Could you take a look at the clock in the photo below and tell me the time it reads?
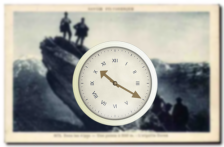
10:20
